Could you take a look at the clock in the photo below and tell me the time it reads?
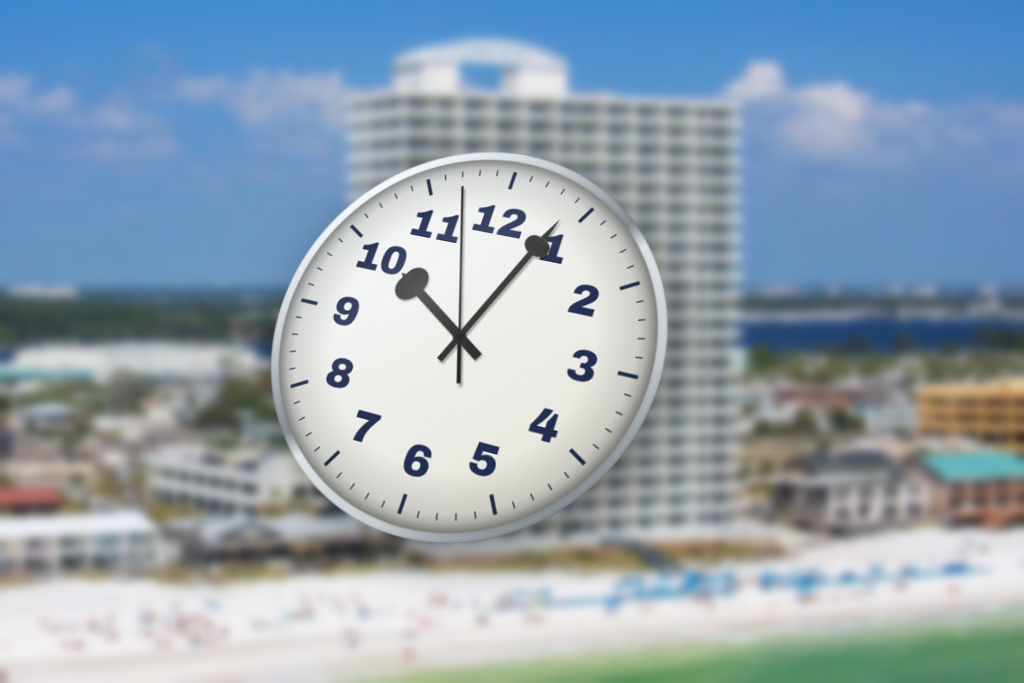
10:03:57
